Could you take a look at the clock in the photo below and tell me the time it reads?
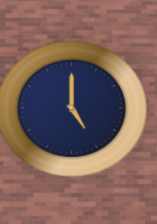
5:00
